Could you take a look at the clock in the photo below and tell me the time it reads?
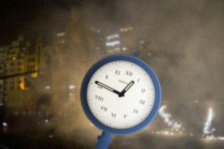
12:46
